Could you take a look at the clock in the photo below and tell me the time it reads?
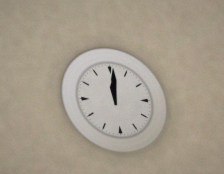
12:01
